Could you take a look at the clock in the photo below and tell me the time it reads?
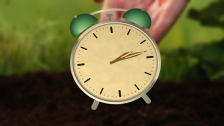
2:13
